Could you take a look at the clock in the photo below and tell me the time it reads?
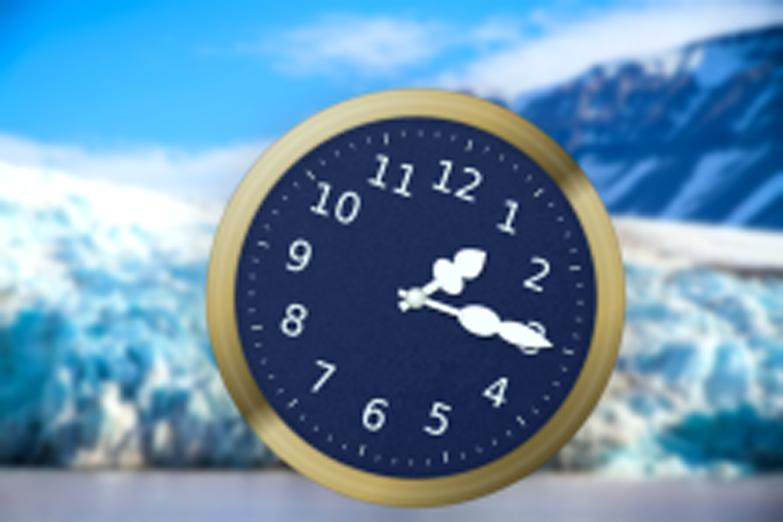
1:15
